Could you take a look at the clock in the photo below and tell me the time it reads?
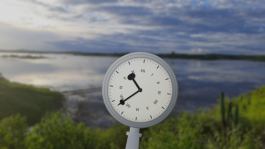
10:38
